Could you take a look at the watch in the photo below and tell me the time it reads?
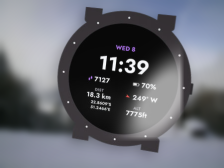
11:39
